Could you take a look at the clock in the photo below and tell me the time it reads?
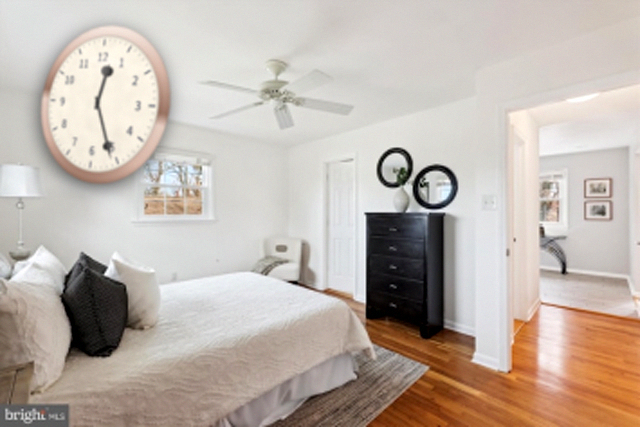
12:26
